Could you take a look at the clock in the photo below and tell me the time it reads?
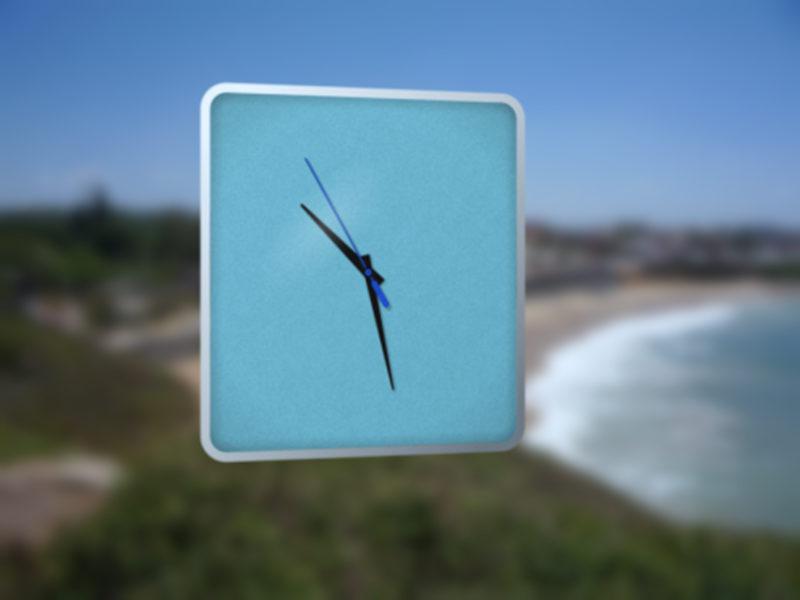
10:27:55
